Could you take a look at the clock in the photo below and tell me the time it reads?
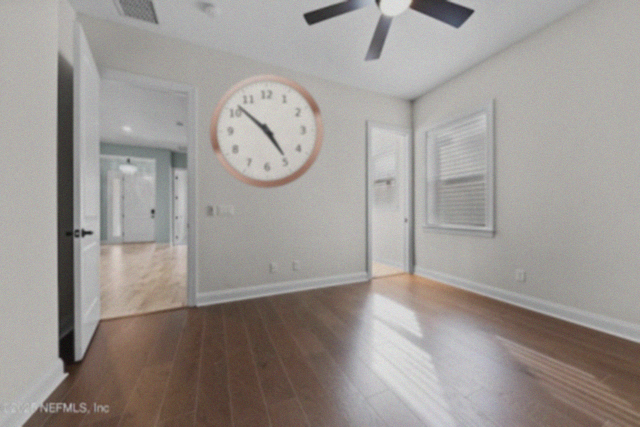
4:52
